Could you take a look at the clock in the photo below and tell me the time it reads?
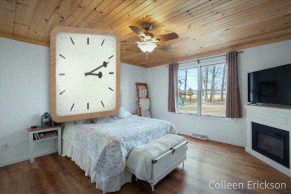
3:11
